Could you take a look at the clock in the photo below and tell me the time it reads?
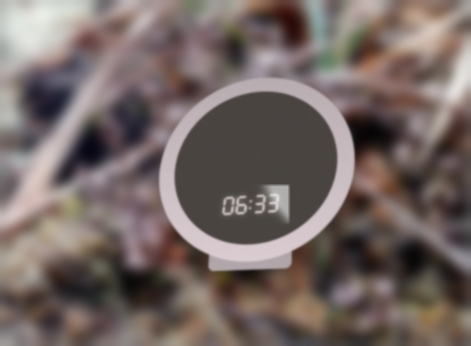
6:33
